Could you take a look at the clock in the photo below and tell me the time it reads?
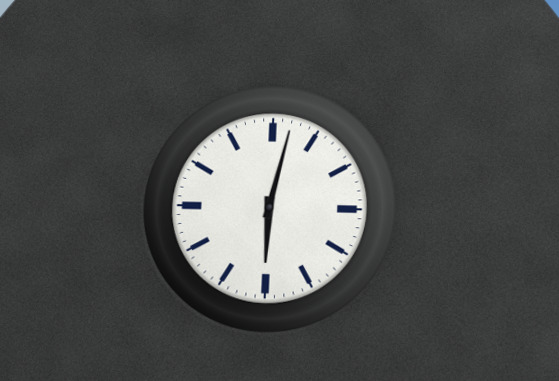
6:02
